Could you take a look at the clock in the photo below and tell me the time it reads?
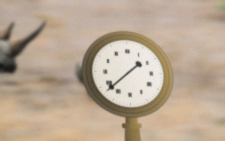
1:38
